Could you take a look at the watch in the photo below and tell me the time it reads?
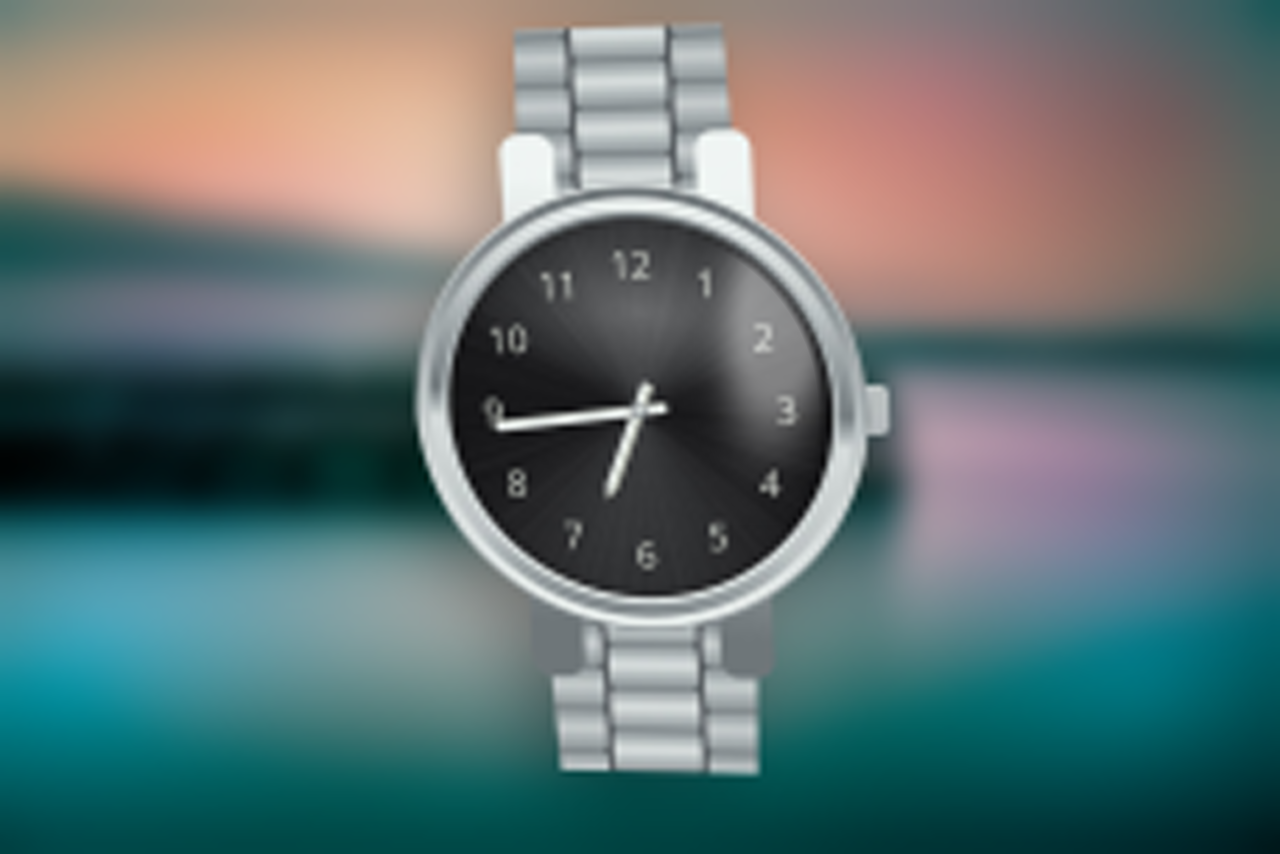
6:44
